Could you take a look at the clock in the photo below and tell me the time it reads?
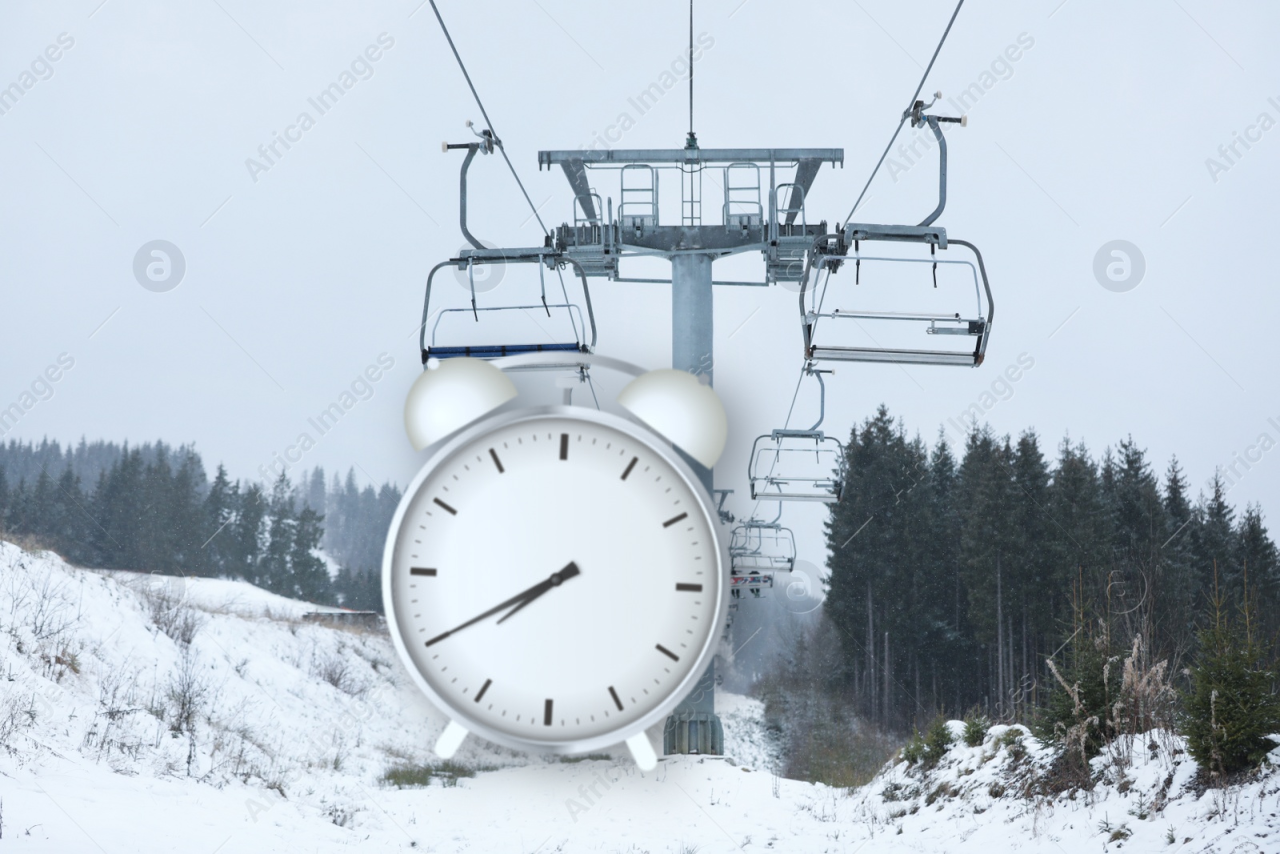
7:40
